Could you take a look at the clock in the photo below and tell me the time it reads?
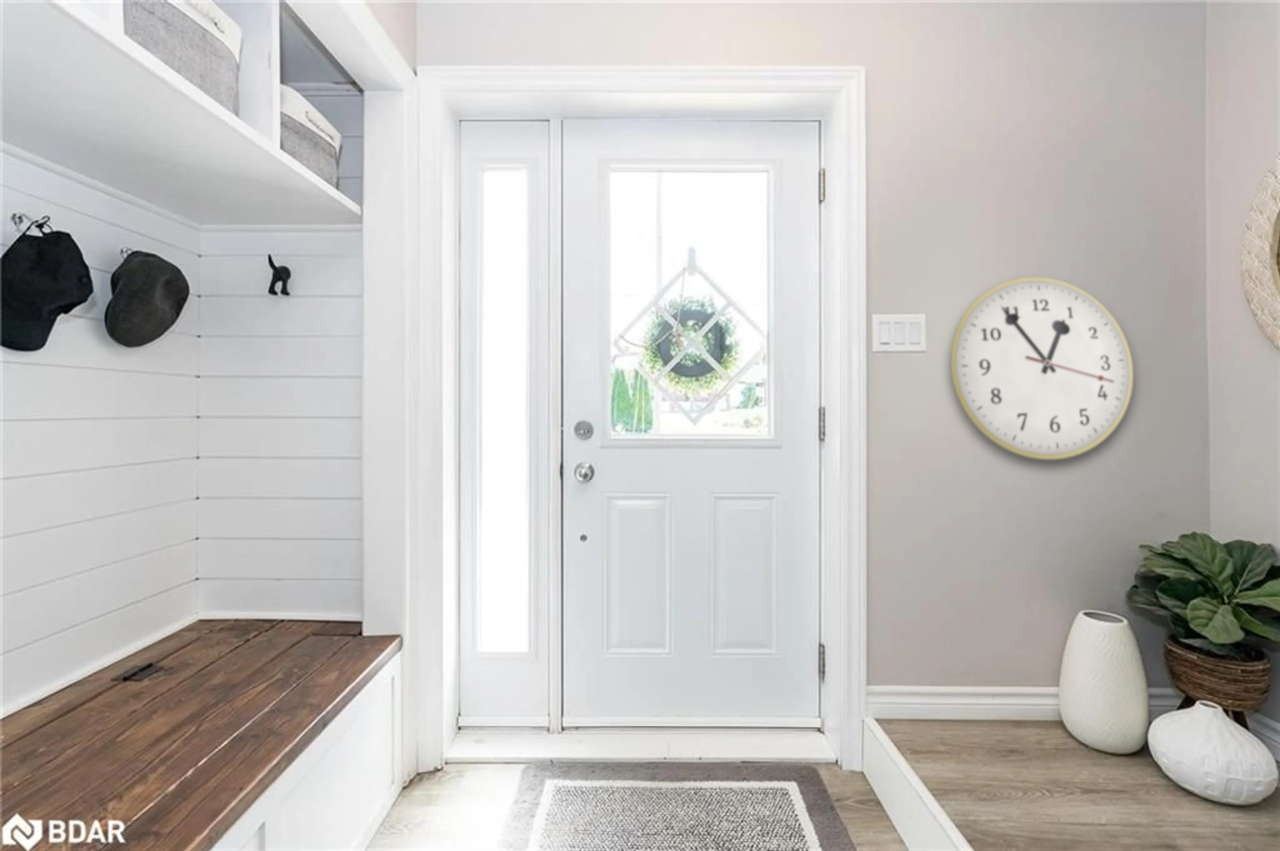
12:54:18
